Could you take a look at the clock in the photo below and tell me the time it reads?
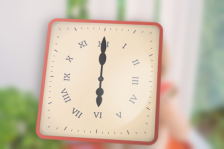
6:00
